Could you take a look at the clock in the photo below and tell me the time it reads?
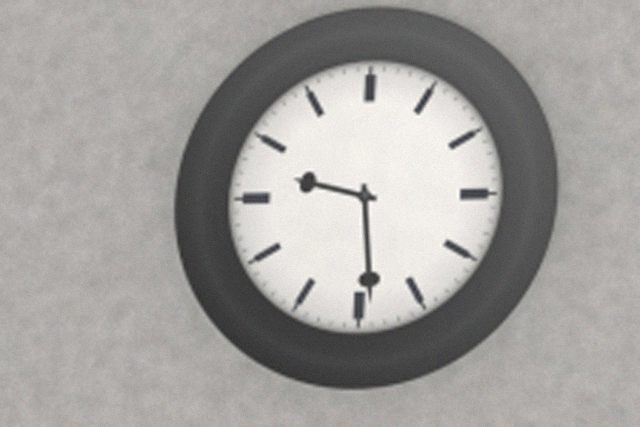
9:29
